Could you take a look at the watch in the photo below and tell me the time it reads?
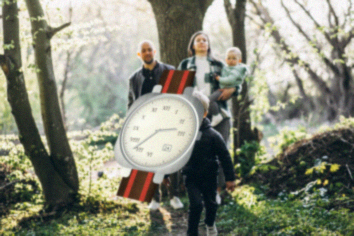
2:37
